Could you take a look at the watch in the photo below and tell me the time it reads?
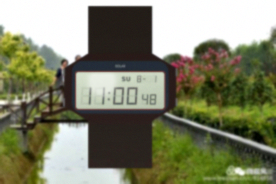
11:00:48
